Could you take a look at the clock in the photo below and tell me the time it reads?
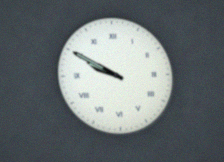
9:50
